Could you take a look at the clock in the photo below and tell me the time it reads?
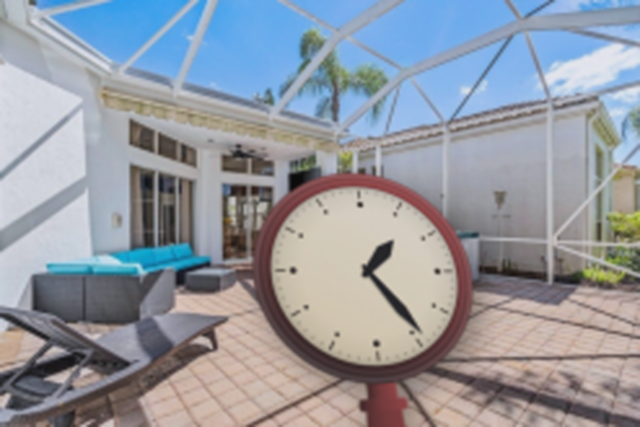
1:24
